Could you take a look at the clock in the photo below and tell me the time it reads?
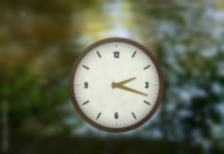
2:18
